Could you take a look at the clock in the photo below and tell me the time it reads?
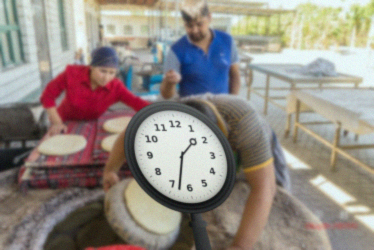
1:33
